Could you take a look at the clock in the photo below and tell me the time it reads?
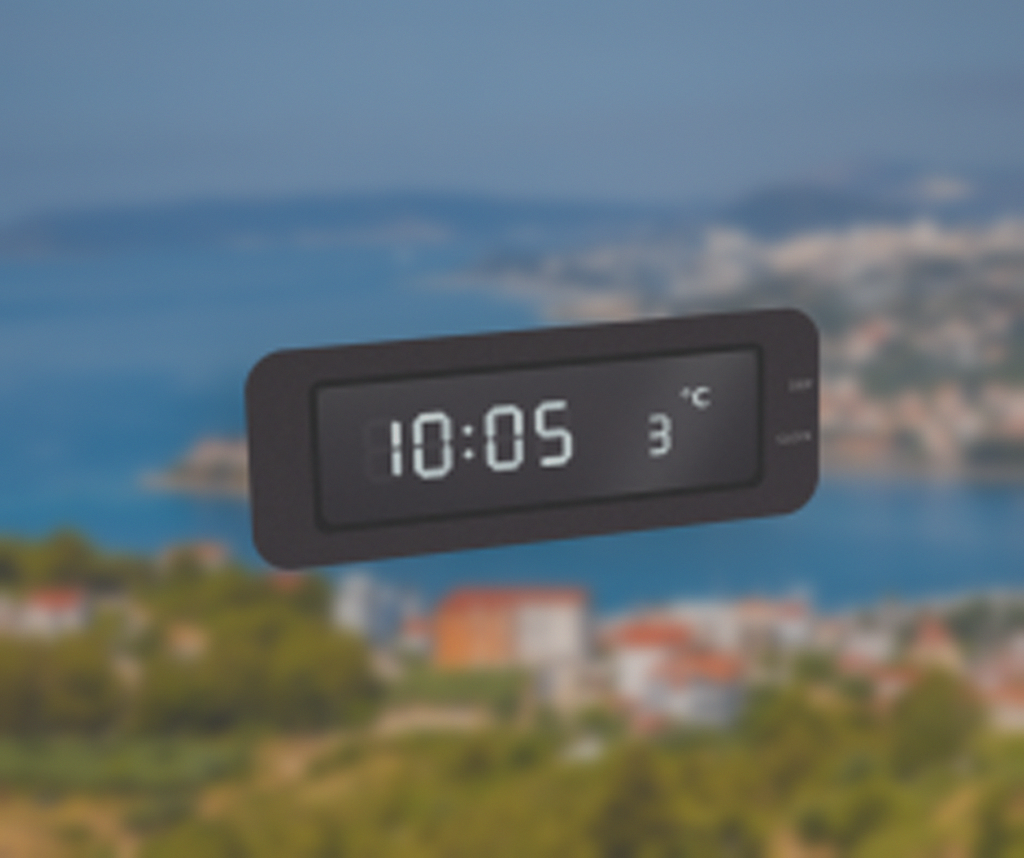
10:05
